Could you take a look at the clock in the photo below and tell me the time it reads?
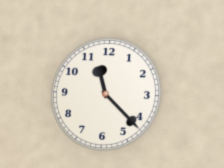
11:22
